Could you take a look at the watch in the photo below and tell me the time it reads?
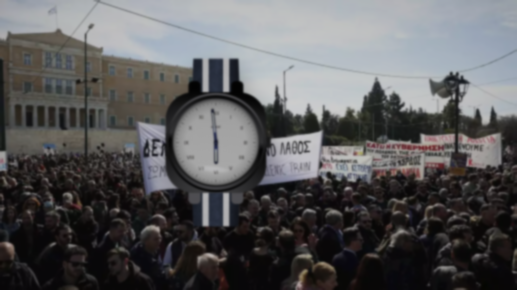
5:59
